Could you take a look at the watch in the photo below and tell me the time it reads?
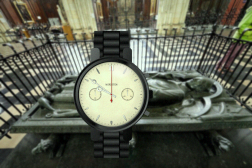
9:51
